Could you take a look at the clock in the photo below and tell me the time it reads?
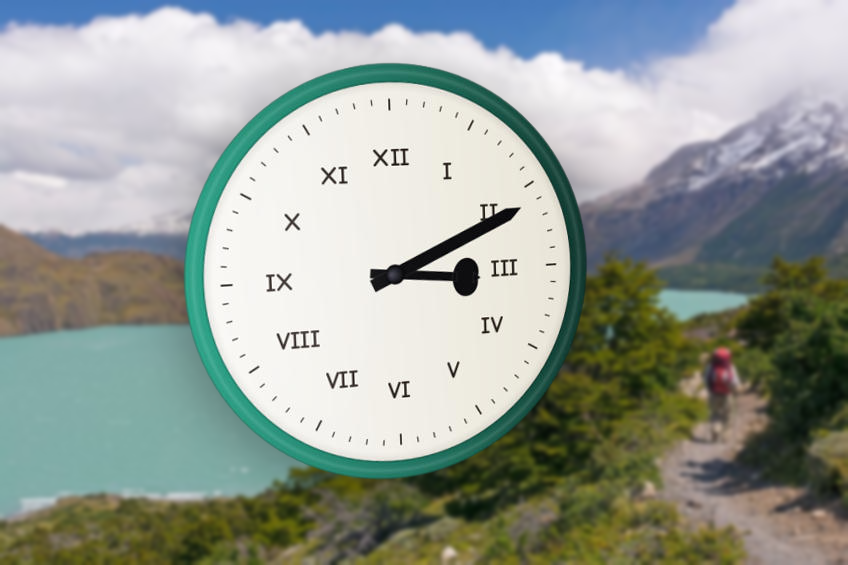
3:11
